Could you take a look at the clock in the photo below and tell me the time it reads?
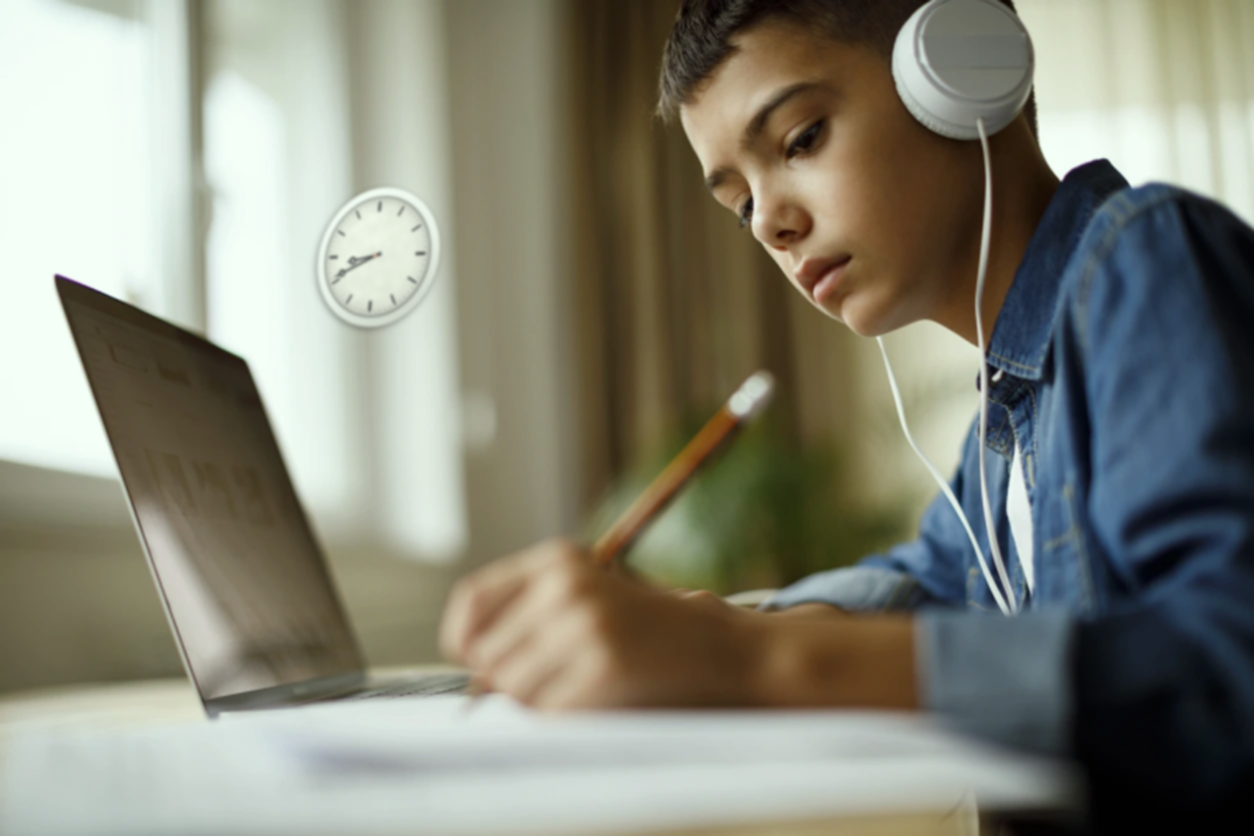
8:41
